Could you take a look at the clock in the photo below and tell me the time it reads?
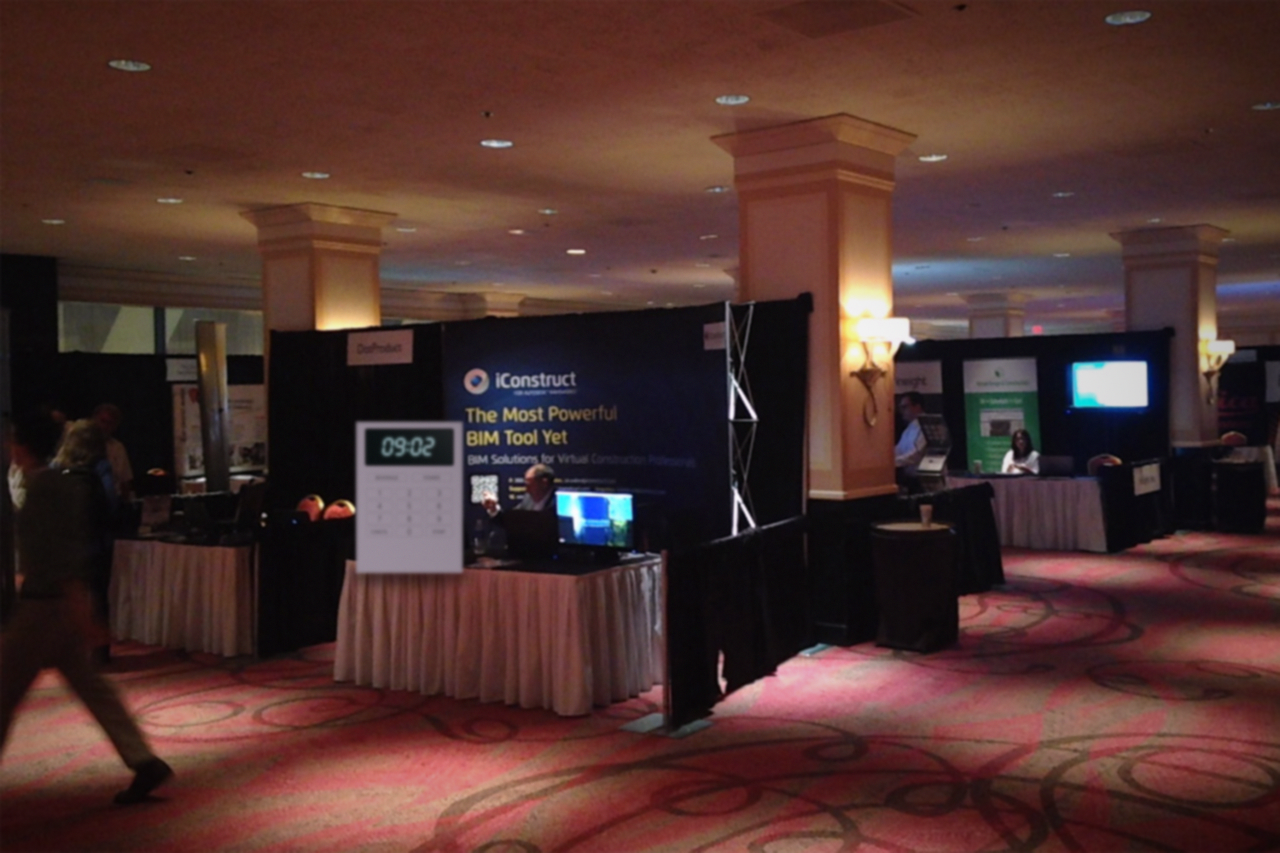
9:02
